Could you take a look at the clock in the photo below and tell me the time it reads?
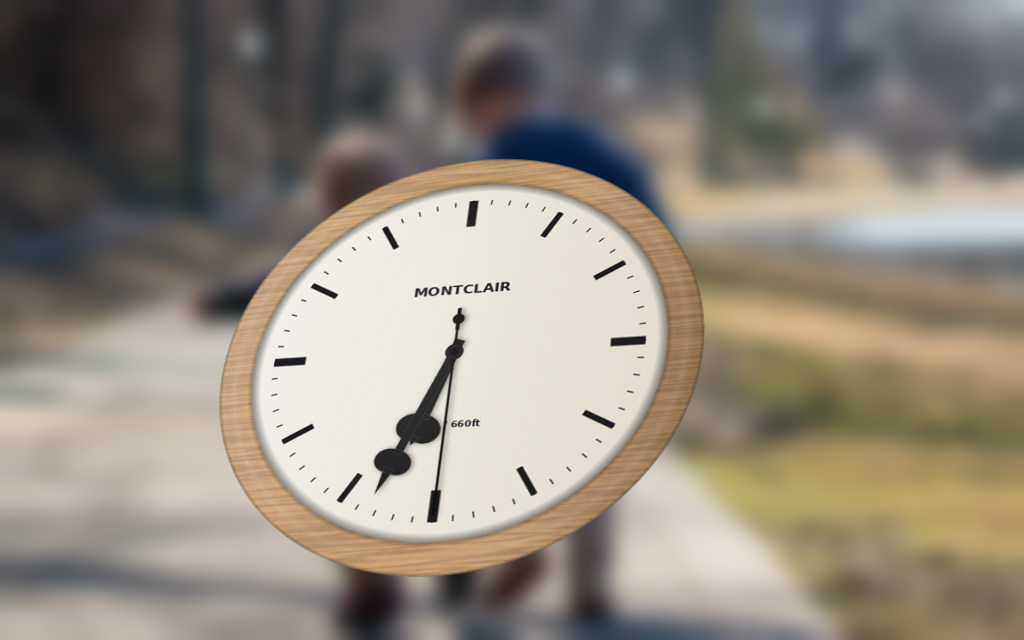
6:33:30
